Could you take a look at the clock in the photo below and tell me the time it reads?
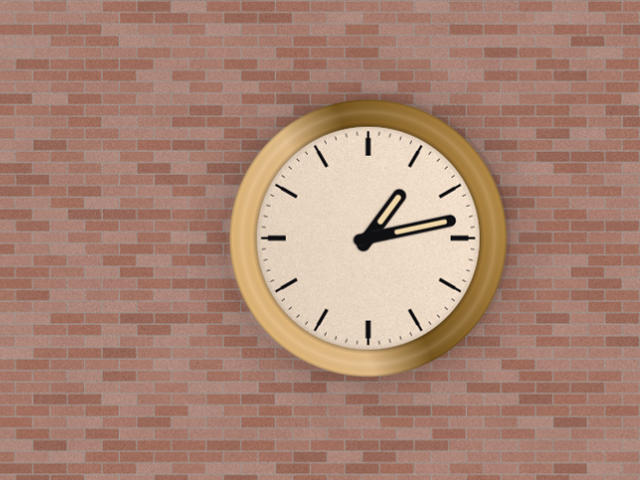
1:13
